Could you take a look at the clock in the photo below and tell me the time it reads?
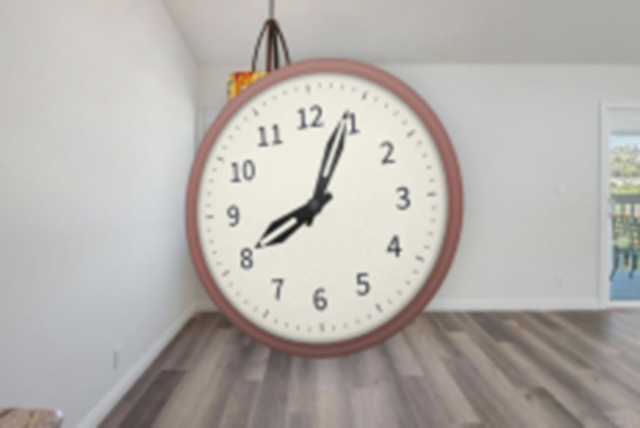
8:04
